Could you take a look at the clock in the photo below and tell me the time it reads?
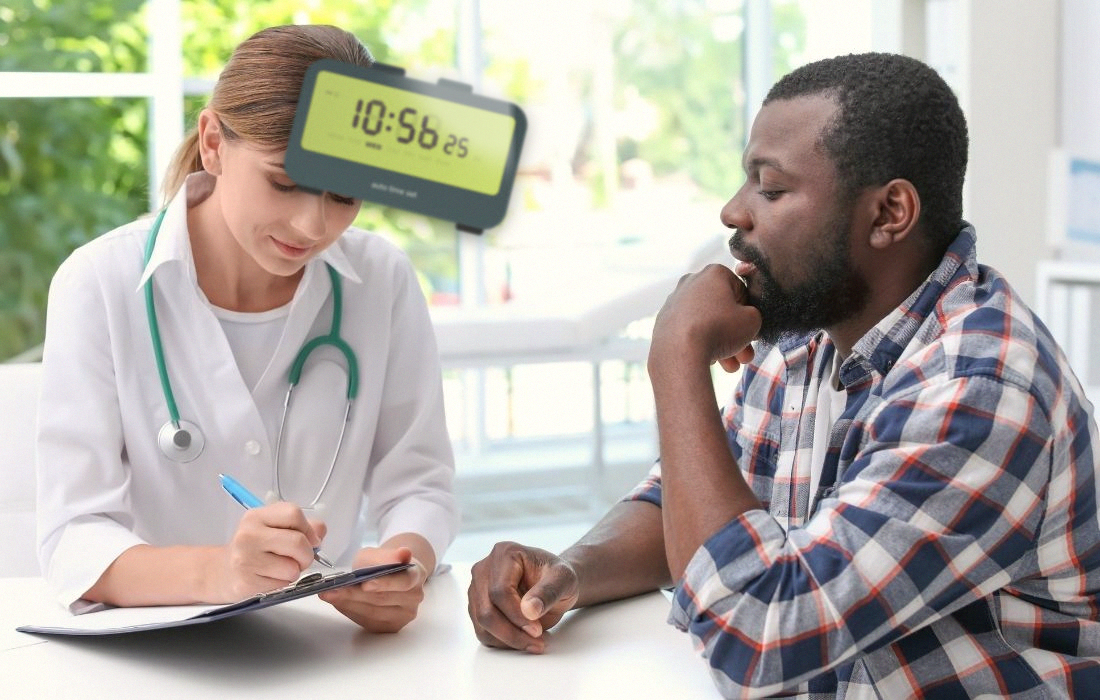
10:56:25
